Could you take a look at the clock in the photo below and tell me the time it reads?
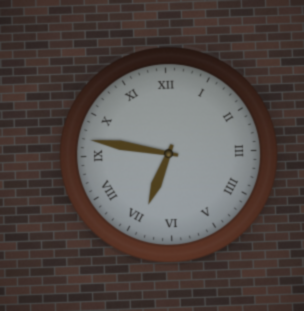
6:47
